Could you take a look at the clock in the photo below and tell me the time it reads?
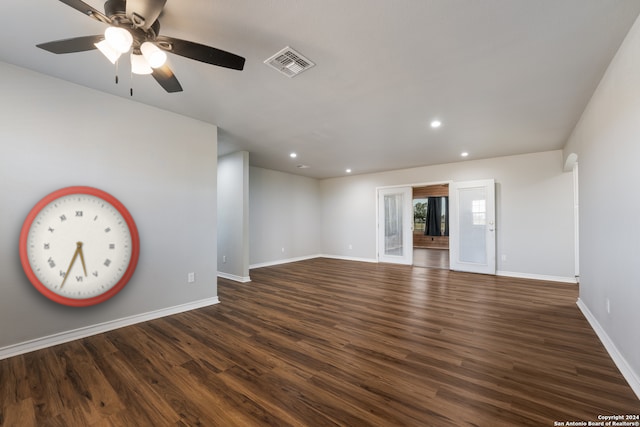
5:34
